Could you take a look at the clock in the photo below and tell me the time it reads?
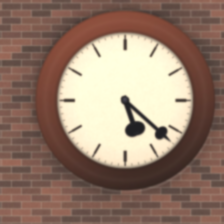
5:22
